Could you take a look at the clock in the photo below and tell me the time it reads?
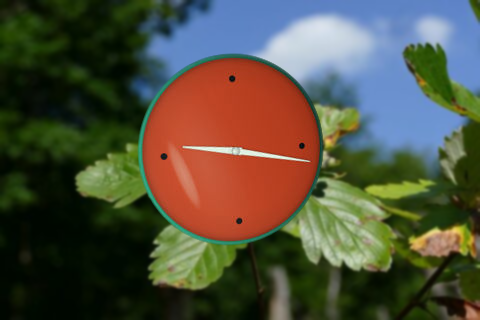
9:17
